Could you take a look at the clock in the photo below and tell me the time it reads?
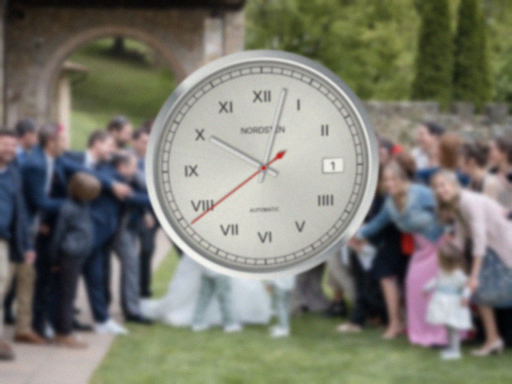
10:02:39
